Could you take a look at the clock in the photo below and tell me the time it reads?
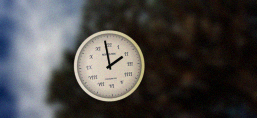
1:59
